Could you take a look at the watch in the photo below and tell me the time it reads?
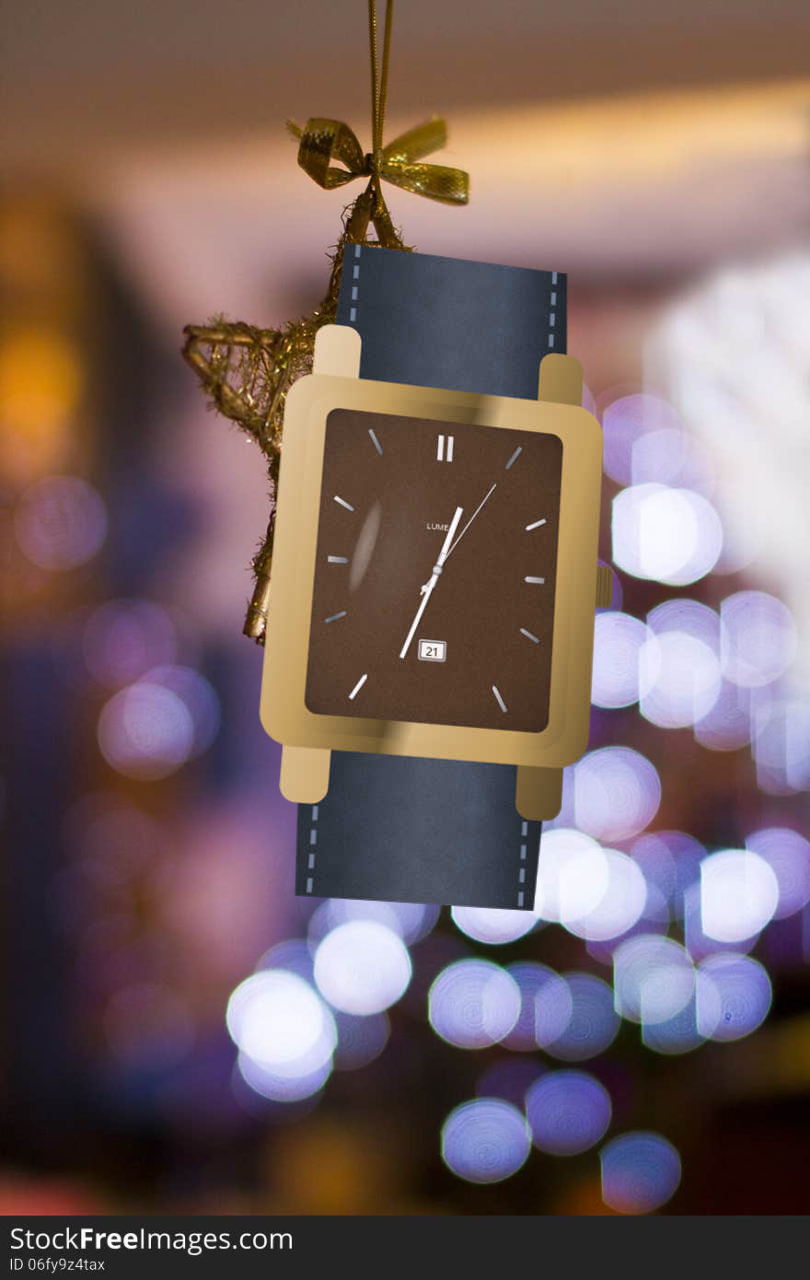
12:33:05
